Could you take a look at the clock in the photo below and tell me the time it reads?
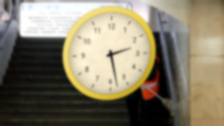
2:28
